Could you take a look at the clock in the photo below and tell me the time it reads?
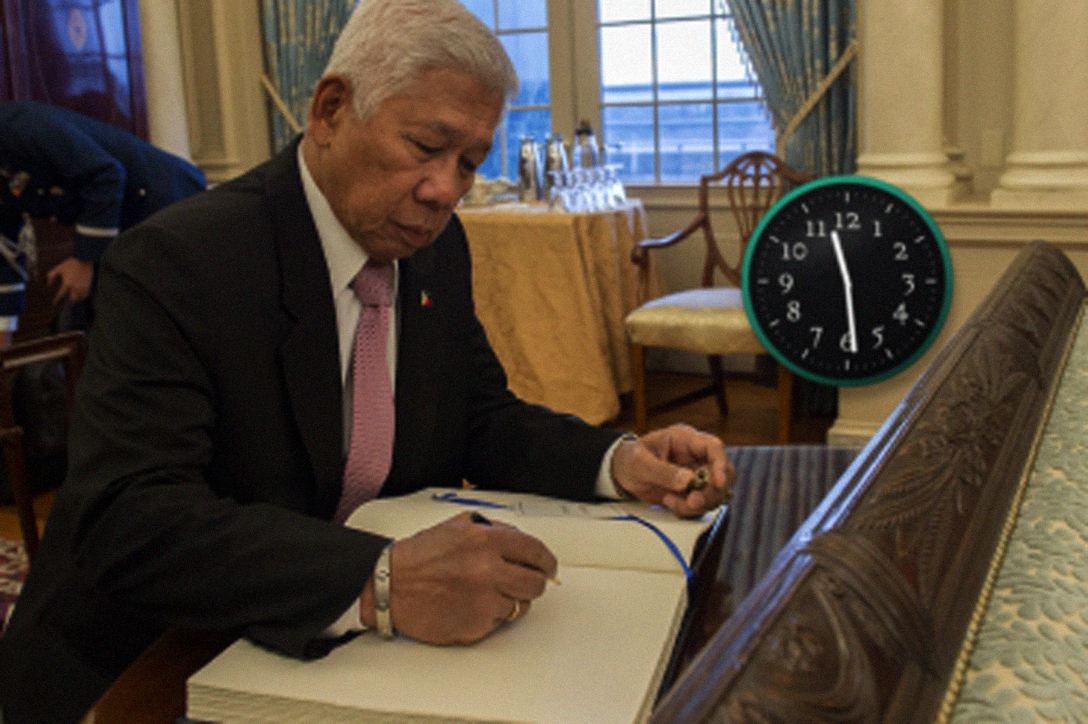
11:29
